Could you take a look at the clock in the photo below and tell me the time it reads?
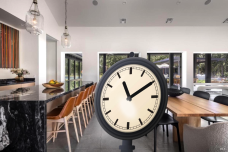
11:10
